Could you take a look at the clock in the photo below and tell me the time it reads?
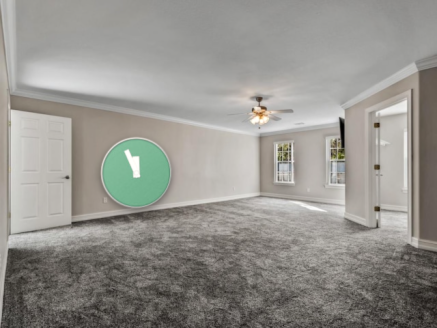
11:56
